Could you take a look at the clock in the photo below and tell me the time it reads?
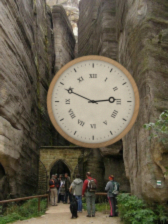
2:49
